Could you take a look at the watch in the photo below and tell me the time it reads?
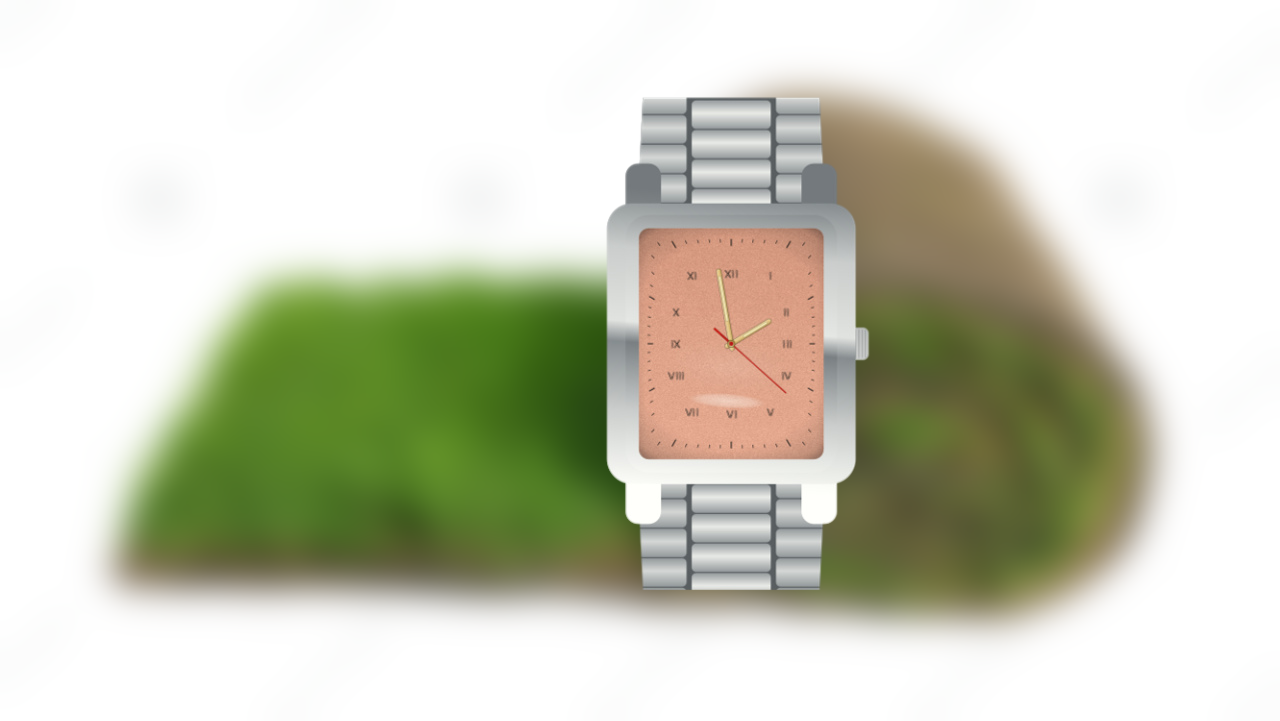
1:58:22
